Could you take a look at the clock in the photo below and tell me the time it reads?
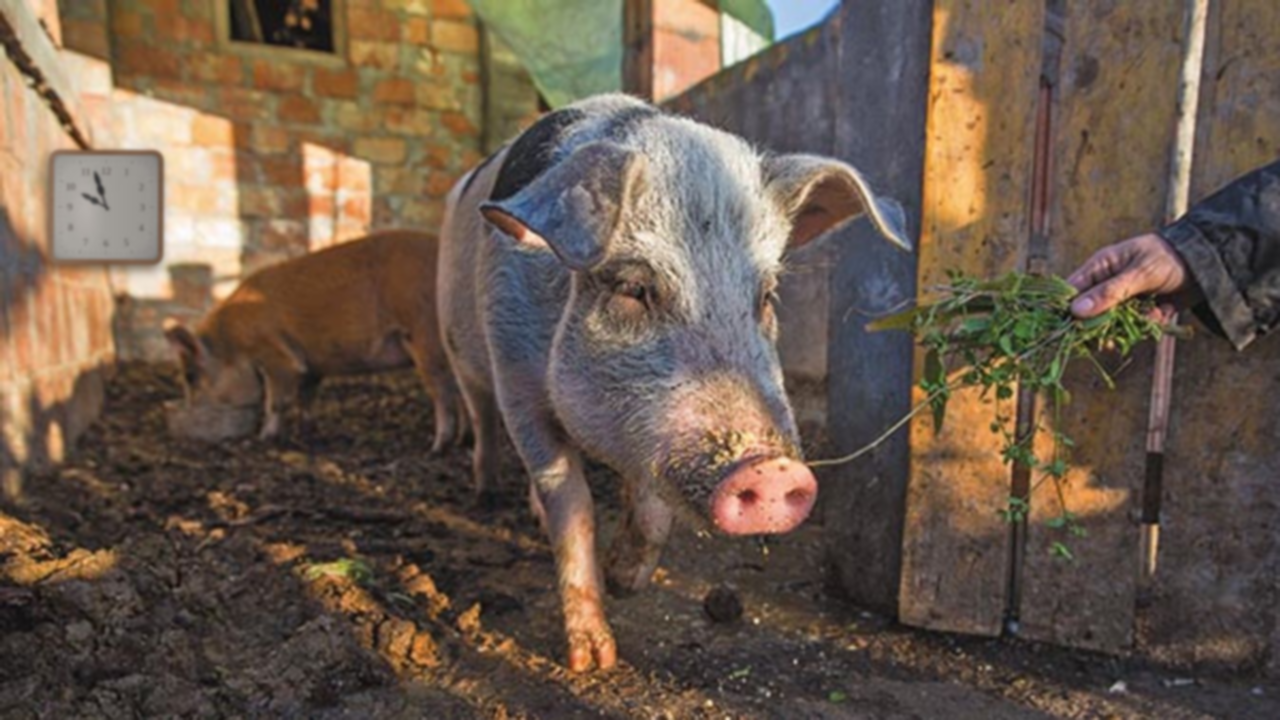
9:57
